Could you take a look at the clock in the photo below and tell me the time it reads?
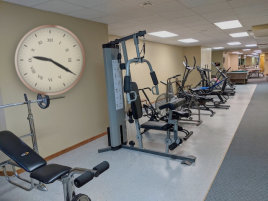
9:20
